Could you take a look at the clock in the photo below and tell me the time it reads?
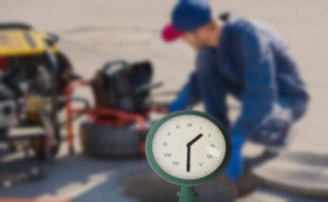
1:30
